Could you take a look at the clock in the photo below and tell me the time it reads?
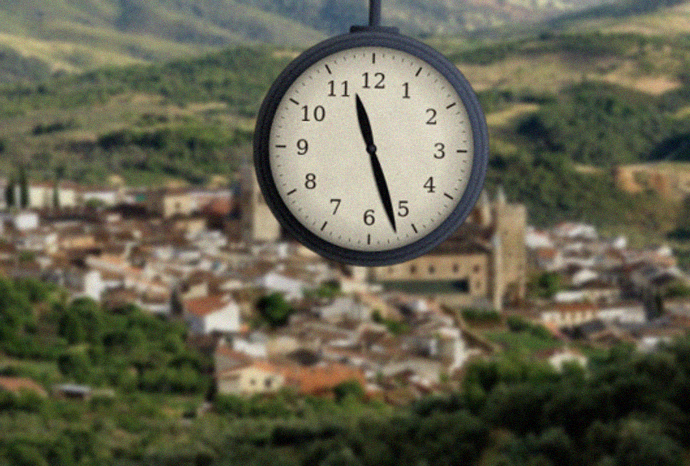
11:27
